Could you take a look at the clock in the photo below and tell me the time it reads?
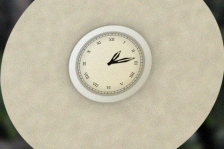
1:13
